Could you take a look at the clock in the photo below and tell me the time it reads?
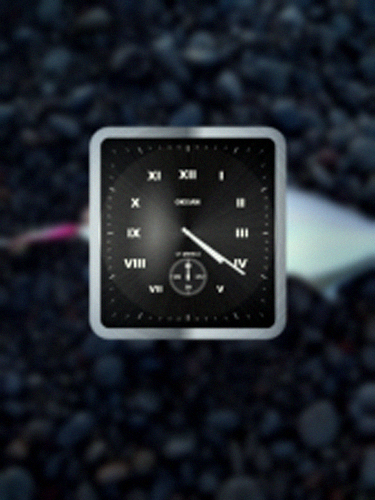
4:21
